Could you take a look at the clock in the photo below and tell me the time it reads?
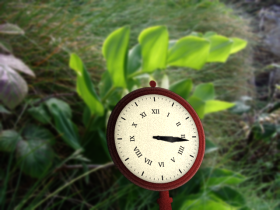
3:16
